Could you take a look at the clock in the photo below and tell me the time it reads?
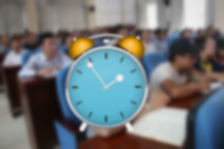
1:54
